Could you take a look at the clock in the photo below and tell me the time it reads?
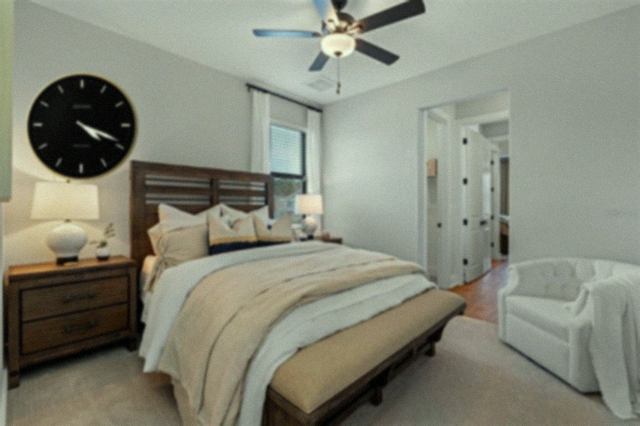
4:19
